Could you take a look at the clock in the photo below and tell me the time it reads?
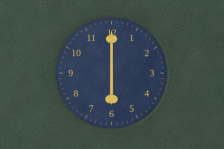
6:00
